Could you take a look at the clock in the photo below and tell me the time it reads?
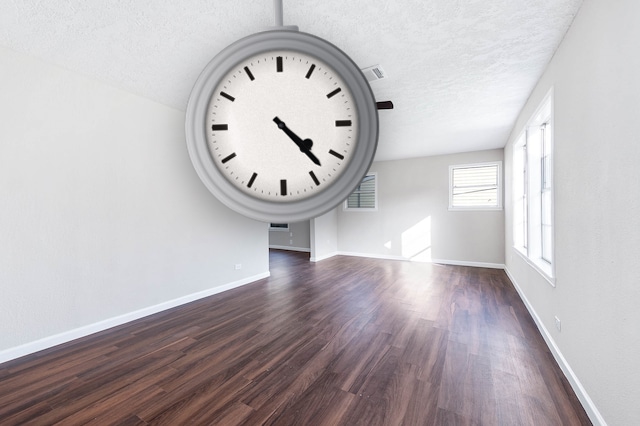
4:23
